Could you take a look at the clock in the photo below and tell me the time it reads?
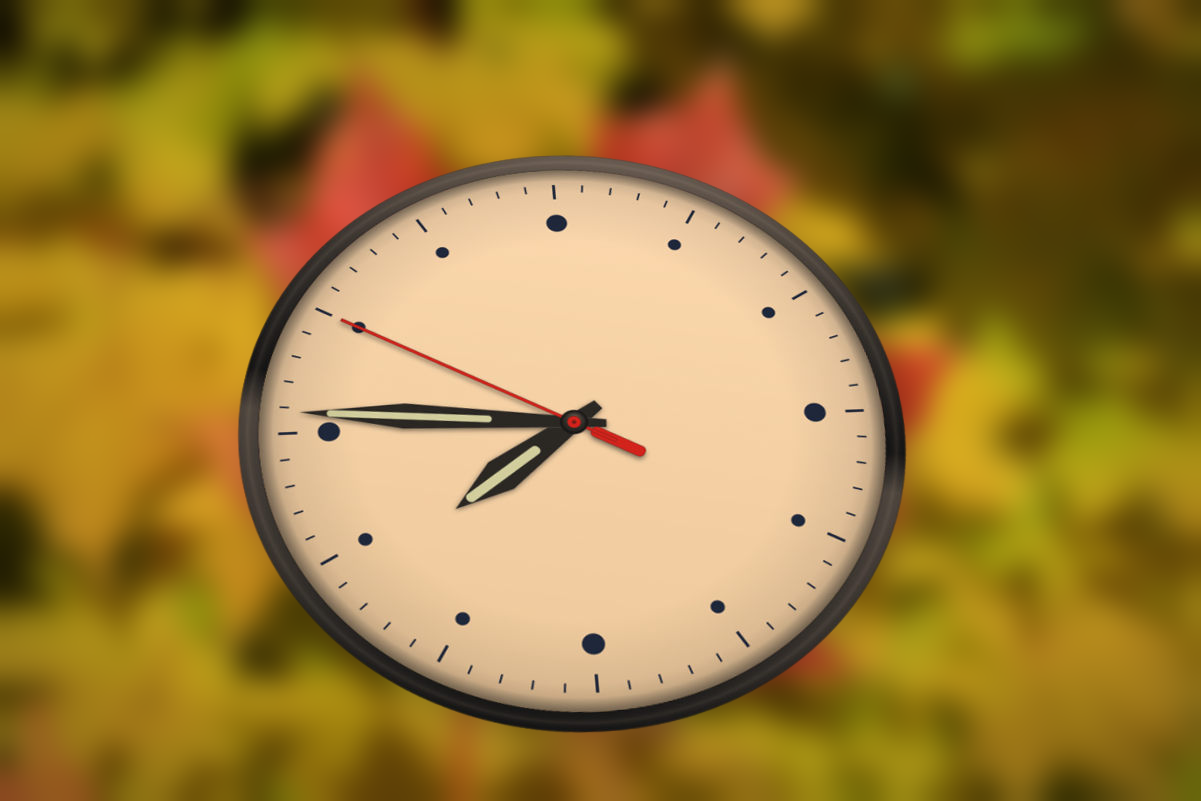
7:45:50
